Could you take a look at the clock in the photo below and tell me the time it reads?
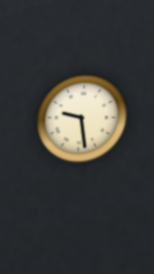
9:28
